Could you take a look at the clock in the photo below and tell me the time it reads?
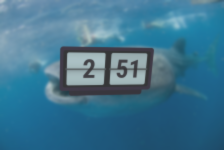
2:51
